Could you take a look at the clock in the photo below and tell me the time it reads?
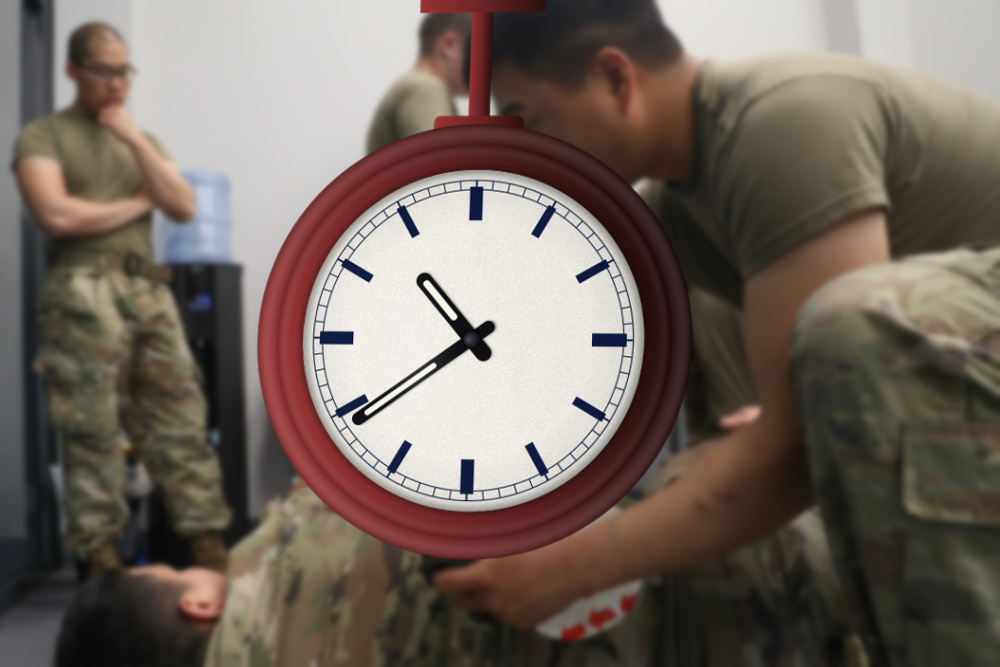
10:39
